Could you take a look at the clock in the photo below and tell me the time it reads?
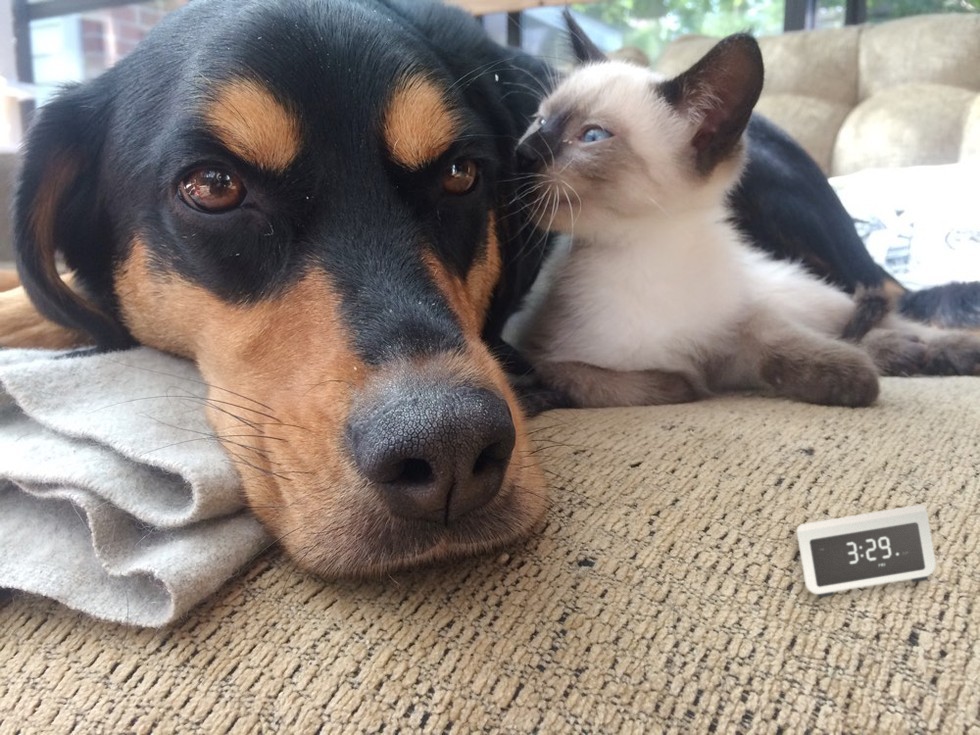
3:29
